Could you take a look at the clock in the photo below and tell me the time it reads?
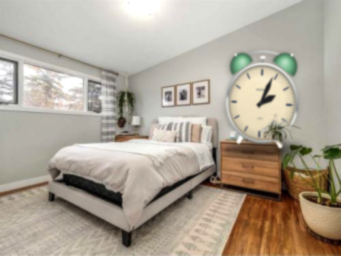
2:04
